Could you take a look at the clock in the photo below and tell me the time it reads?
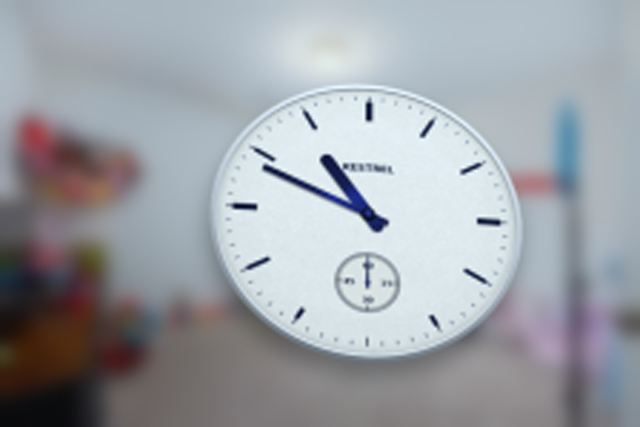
10:49
